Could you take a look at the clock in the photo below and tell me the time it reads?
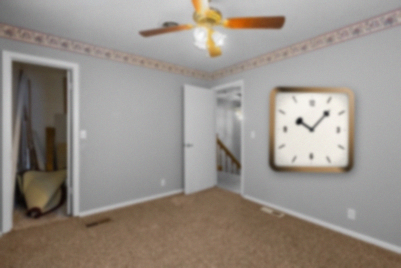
10:07
